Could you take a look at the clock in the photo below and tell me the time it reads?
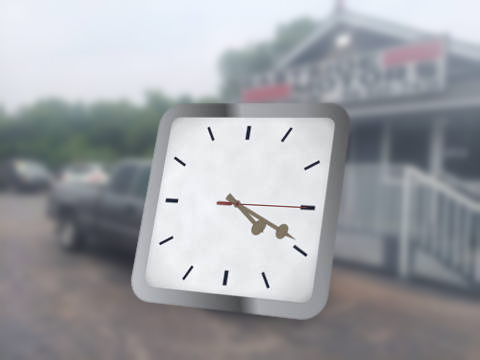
4:19:15
